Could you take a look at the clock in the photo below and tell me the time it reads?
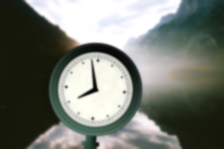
7:58
